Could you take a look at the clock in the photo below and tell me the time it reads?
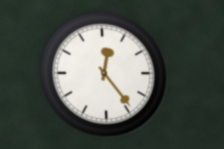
12:24
